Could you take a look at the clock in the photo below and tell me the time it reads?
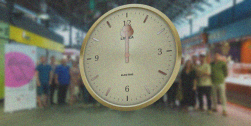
12:00
